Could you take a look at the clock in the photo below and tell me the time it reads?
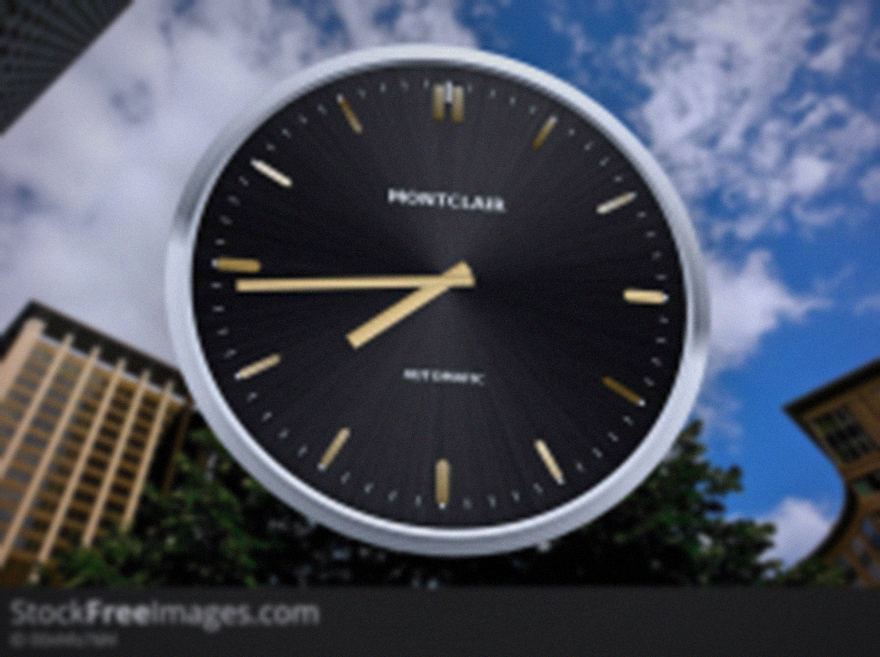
7:44
